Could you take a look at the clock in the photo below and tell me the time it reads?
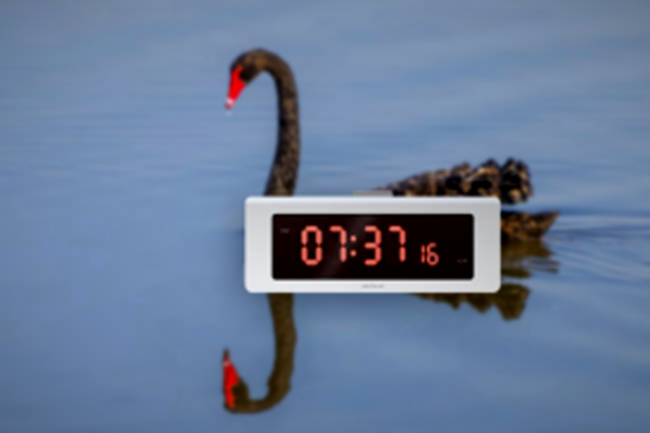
7:37:16
